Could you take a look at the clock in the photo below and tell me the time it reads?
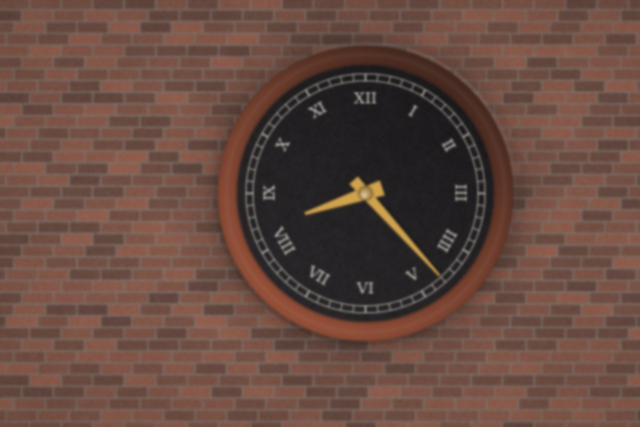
8:23
